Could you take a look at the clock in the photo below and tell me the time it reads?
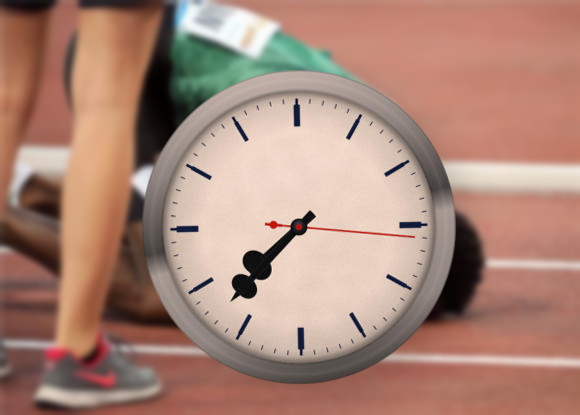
7:37:16
